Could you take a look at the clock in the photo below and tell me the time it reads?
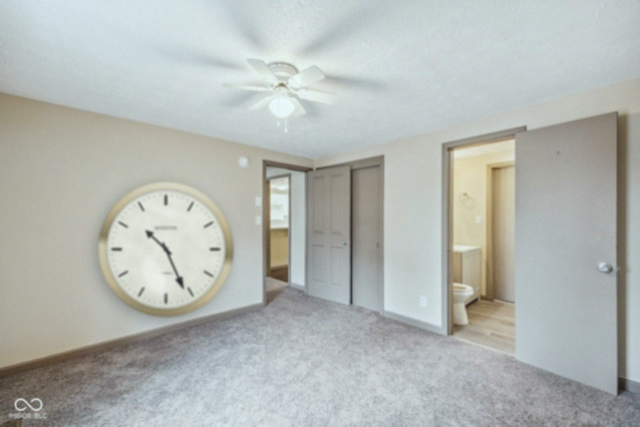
10:26
